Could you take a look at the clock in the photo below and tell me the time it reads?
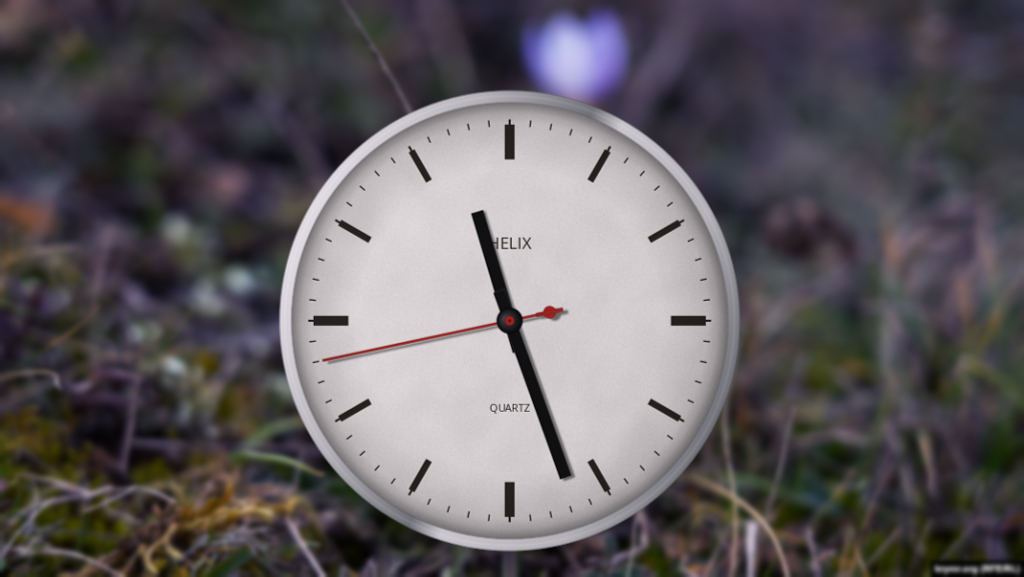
11:26:43
